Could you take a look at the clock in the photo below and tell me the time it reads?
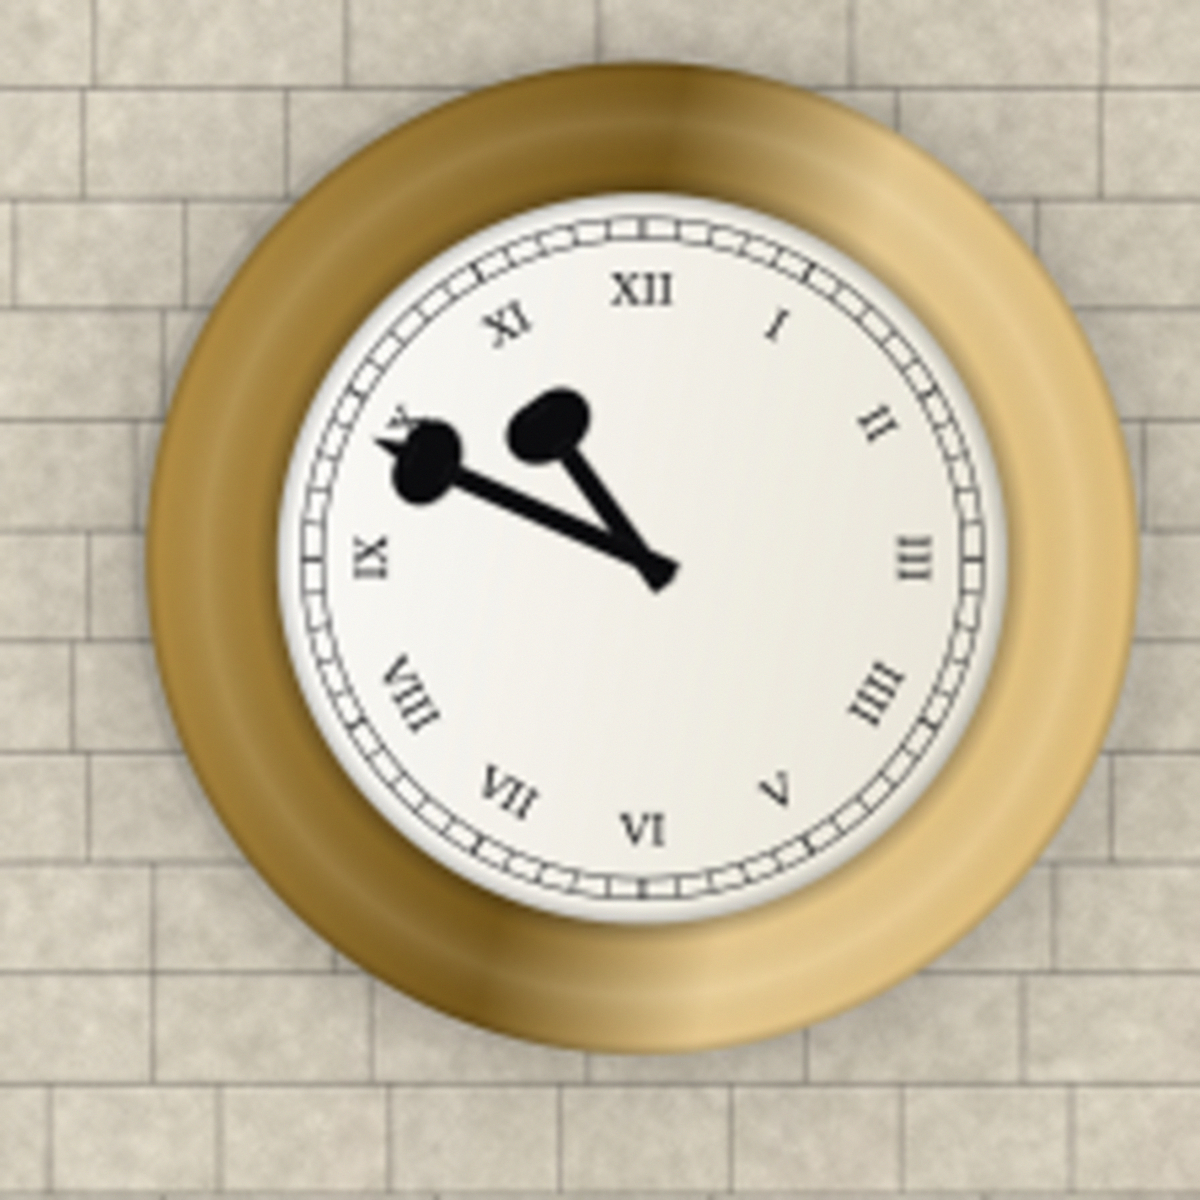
10:49
